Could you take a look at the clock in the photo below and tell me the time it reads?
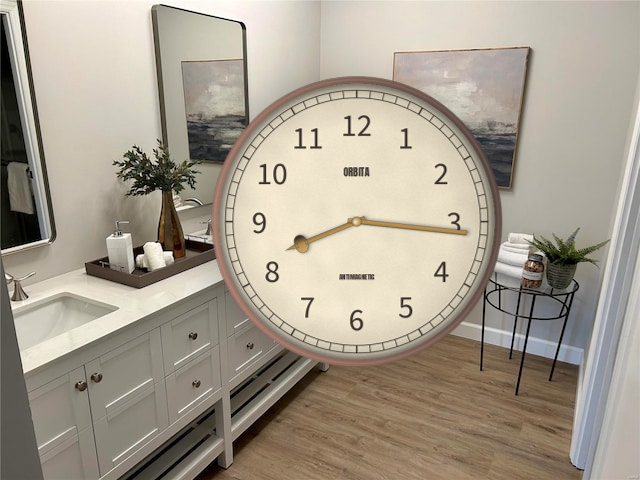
8:16
